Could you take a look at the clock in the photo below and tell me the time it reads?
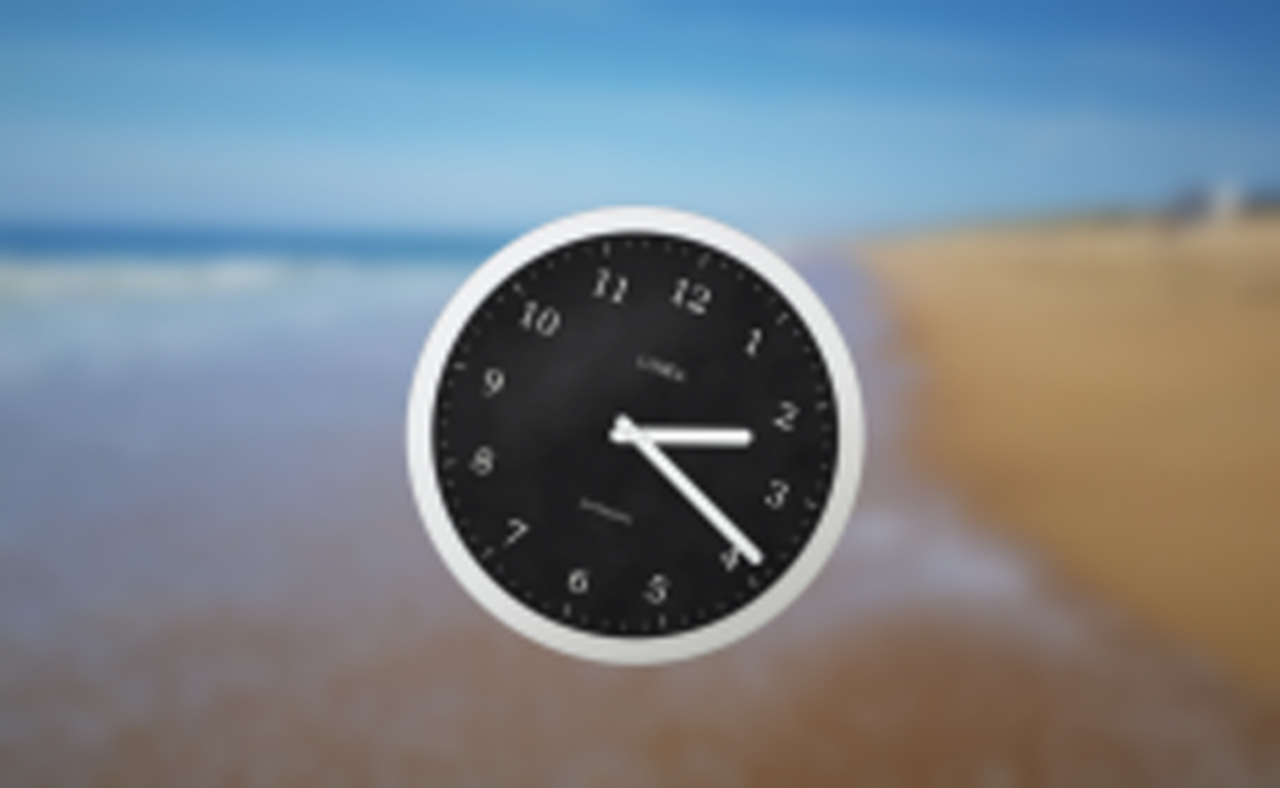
2:19
